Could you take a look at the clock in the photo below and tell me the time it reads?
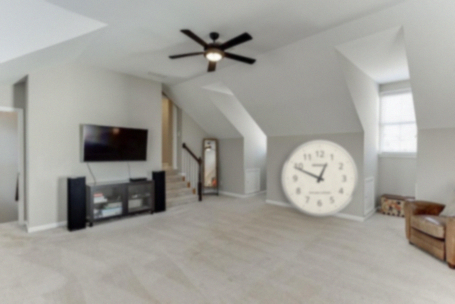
12:49
